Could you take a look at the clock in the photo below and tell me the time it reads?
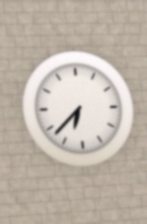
6:38
